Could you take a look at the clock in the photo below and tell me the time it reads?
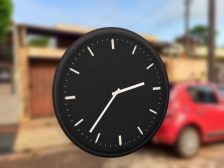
2:37
